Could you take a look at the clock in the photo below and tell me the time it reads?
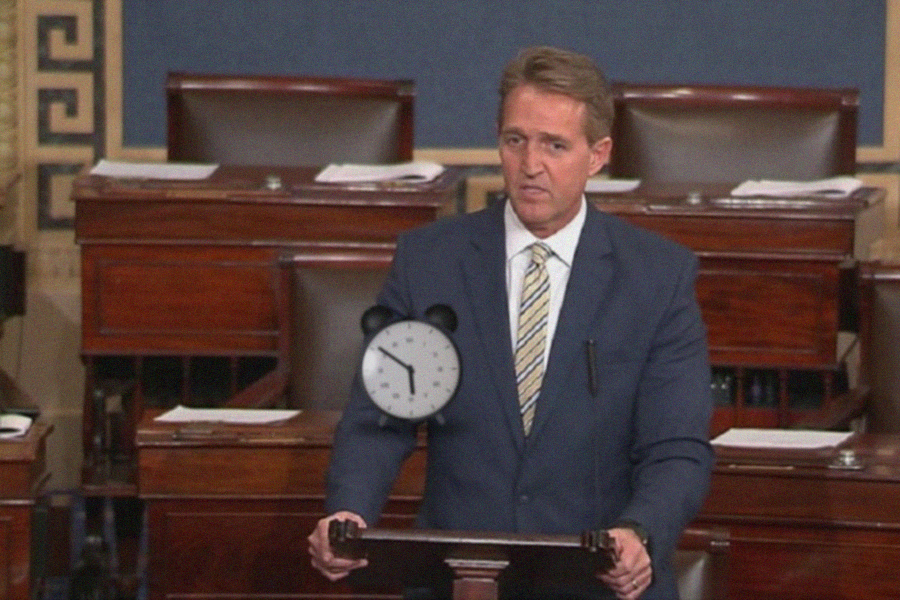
5:51
